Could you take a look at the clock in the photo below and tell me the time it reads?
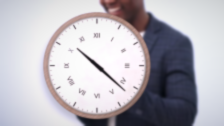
10:22
